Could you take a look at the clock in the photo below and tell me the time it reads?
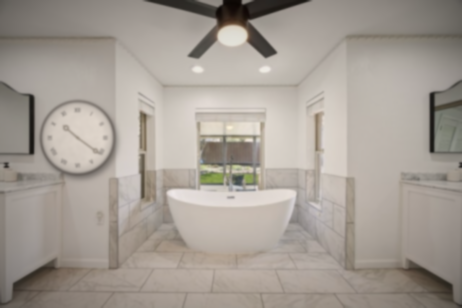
10:21
